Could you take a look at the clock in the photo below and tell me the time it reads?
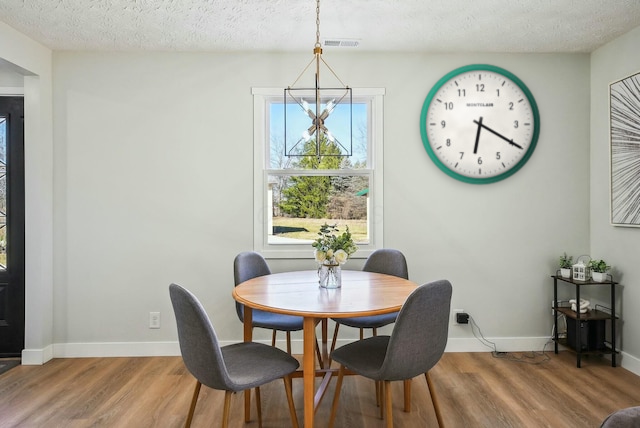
6:20
